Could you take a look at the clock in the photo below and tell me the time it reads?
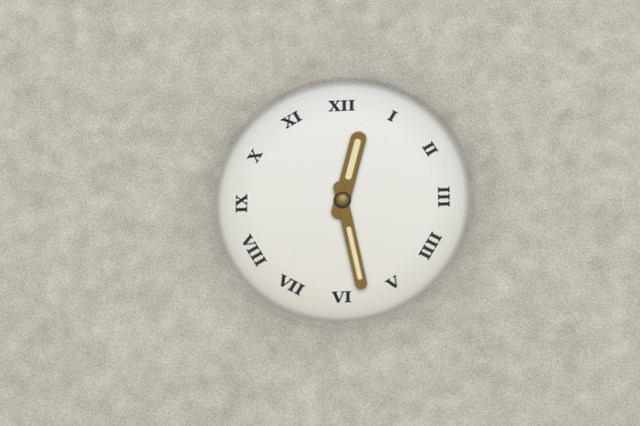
12:28
